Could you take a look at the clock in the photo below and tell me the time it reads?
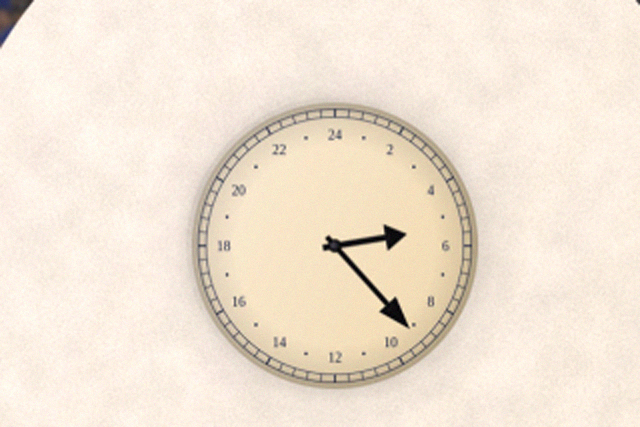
5:23
